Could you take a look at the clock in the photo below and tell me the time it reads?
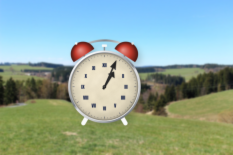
1:04
